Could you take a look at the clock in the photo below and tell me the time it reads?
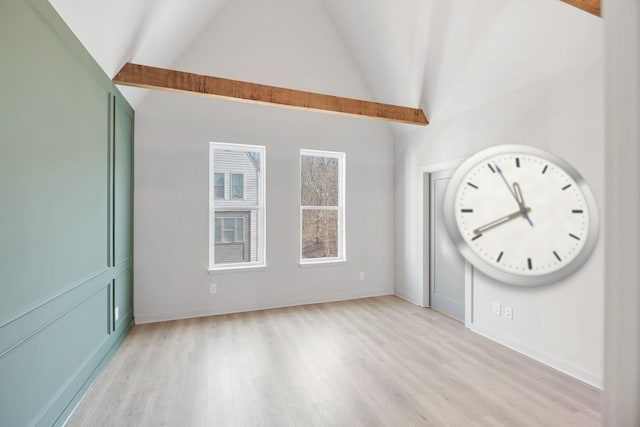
11:40:56
